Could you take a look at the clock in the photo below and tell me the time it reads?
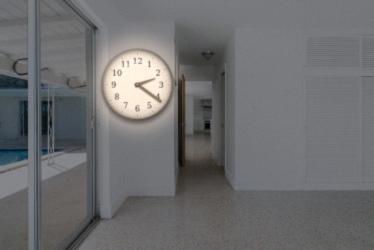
2:21
